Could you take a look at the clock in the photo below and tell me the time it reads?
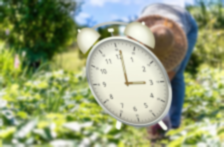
3:01
